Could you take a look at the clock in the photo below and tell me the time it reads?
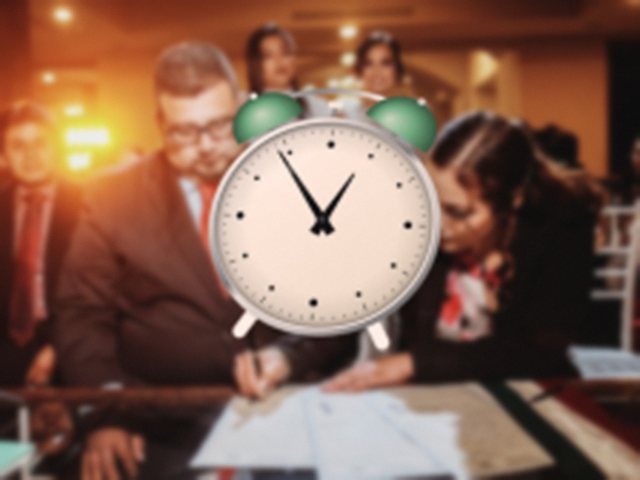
12:54
